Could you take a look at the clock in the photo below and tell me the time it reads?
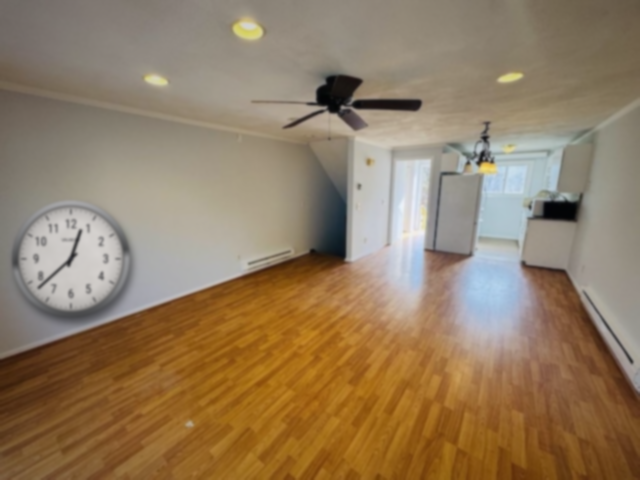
12:38
